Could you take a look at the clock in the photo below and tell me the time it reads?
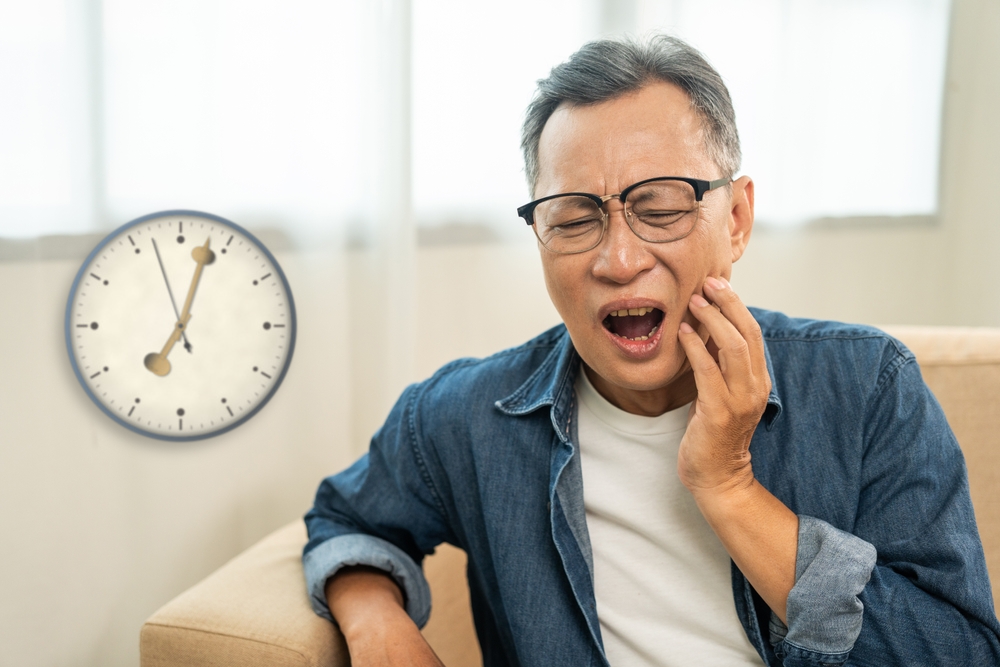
7:02:57
